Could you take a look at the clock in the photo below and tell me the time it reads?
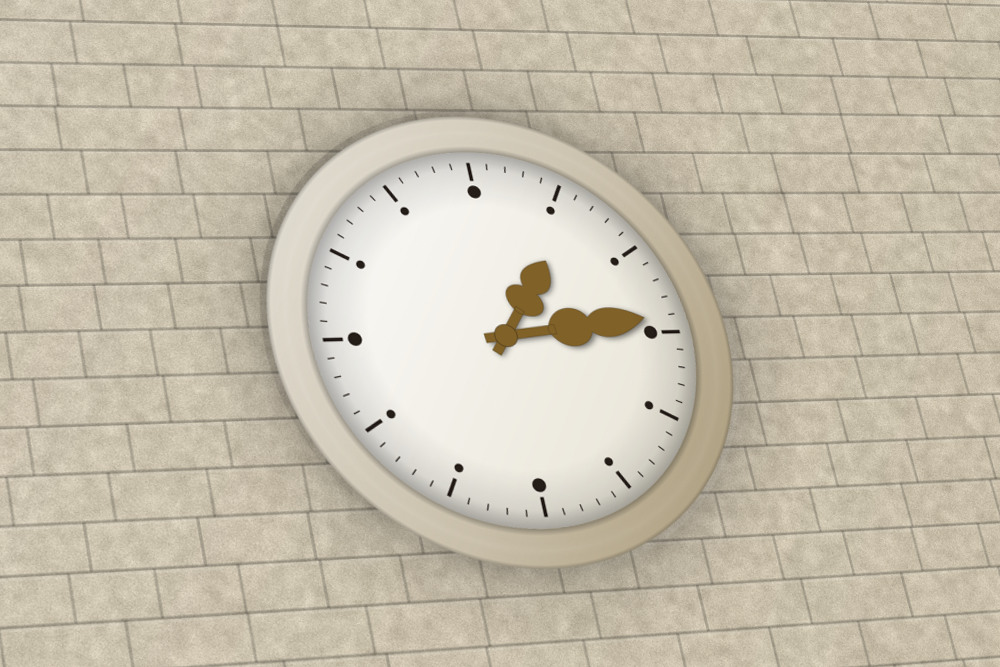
1:14
